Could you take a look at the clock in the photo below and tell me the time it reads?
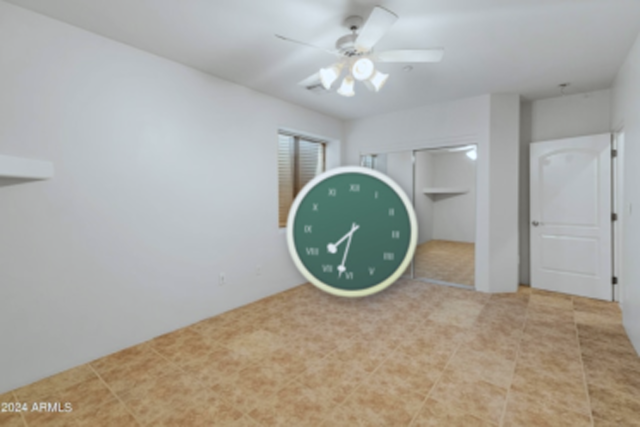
7:32
